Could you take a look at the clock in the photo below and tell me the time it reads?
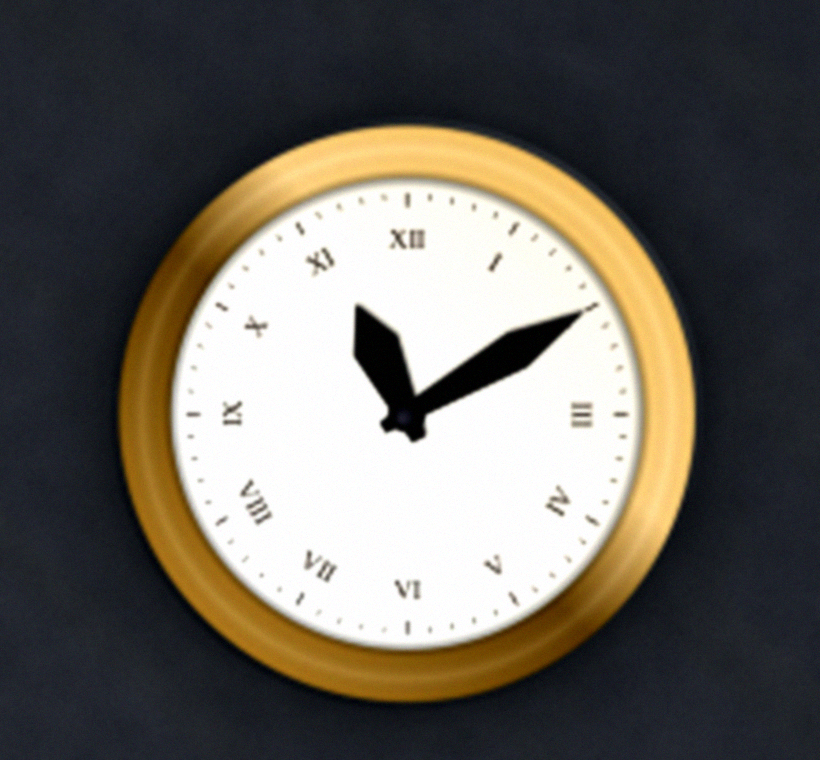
11:10
